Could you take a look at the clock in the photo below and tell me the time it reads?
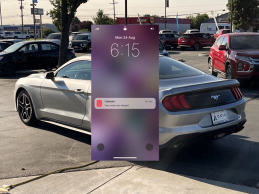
6:15
